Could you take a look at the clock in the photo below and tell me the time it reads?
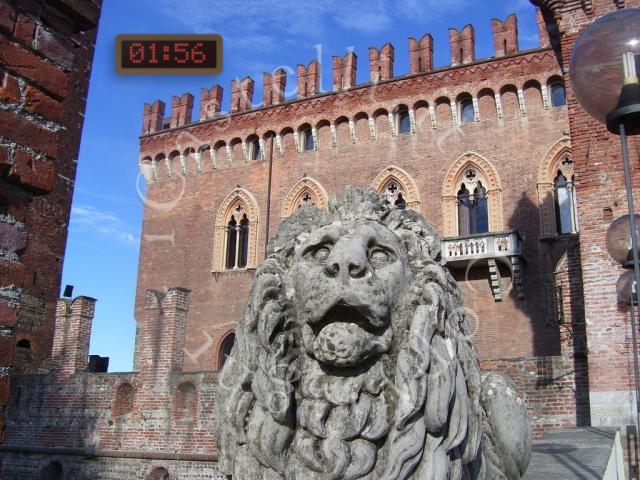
1:56
